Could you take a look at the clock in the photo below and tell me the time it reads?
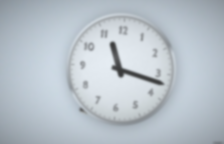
11:17
